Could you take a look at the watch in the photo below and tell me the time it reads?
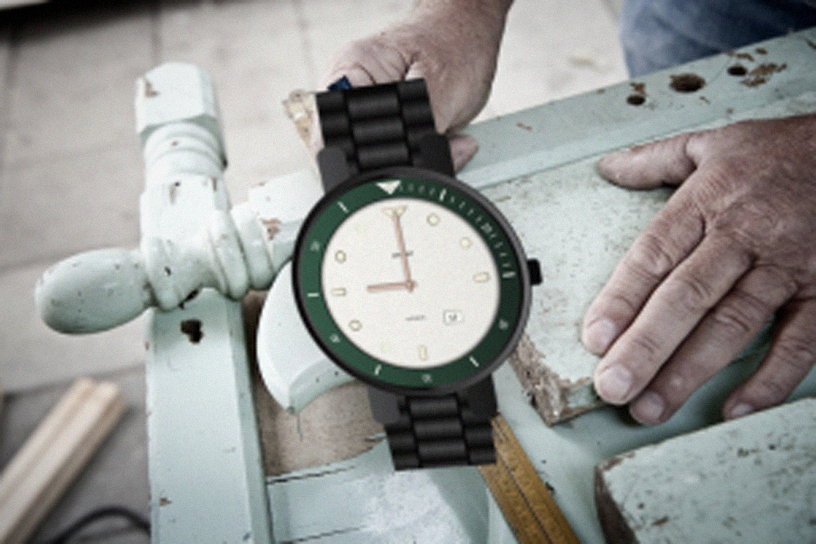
9:00
